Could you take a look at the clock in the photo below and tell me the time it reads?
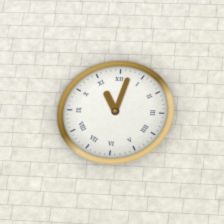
11:02
